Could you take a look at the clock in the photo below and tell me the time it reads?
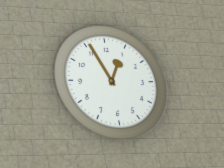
12:56
